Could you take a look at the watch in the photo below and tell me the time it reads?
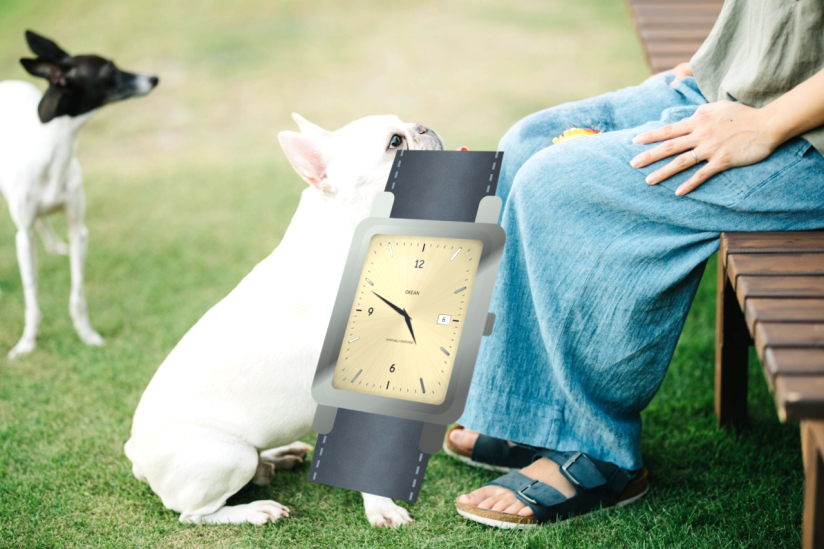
4:49
